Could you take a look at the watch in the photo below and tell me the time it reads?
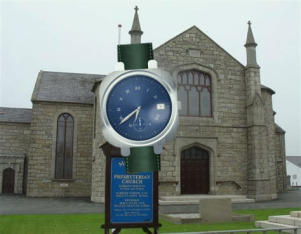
6:39
